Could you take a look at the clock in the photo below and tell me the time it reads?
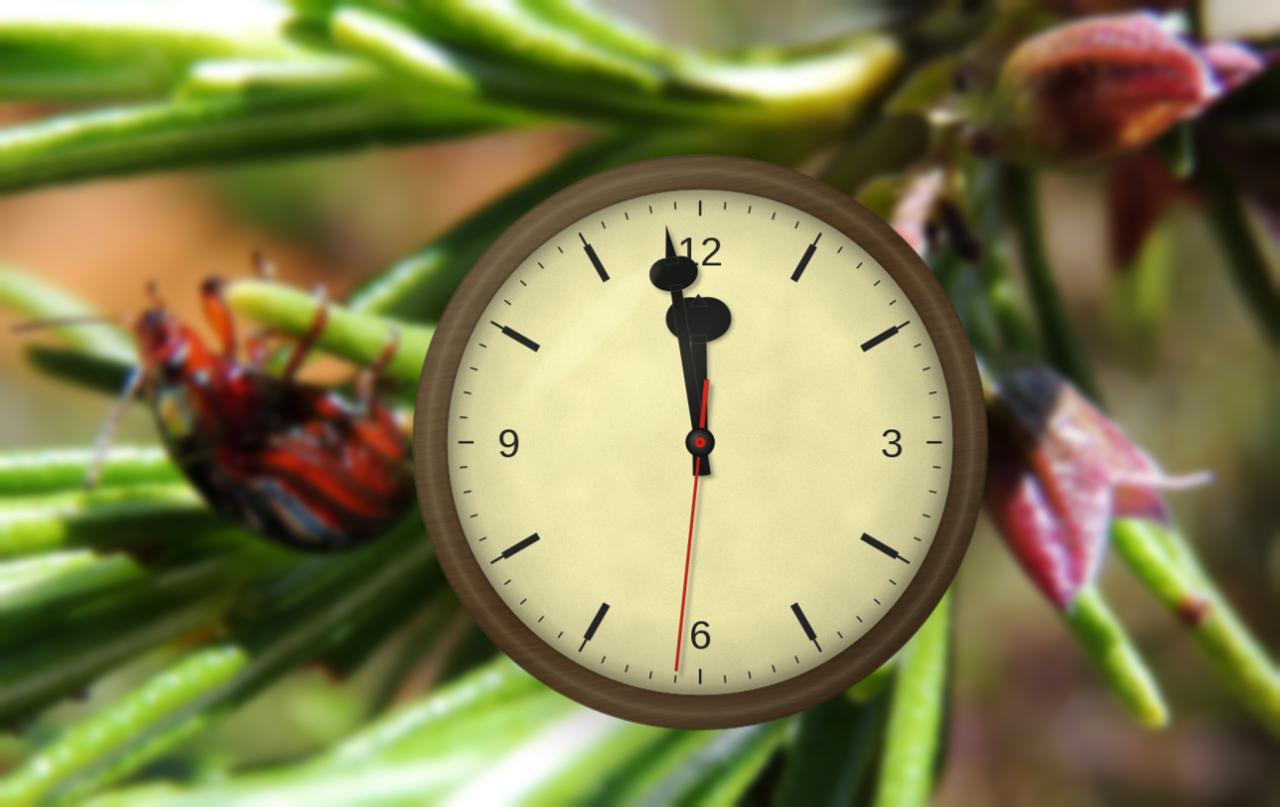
11:58:31
